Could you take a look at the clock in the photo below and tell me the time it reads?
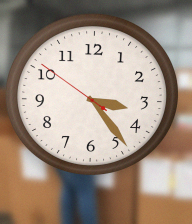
3:23:51
